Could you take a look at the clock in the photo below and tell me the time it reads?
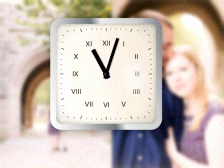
11:03
